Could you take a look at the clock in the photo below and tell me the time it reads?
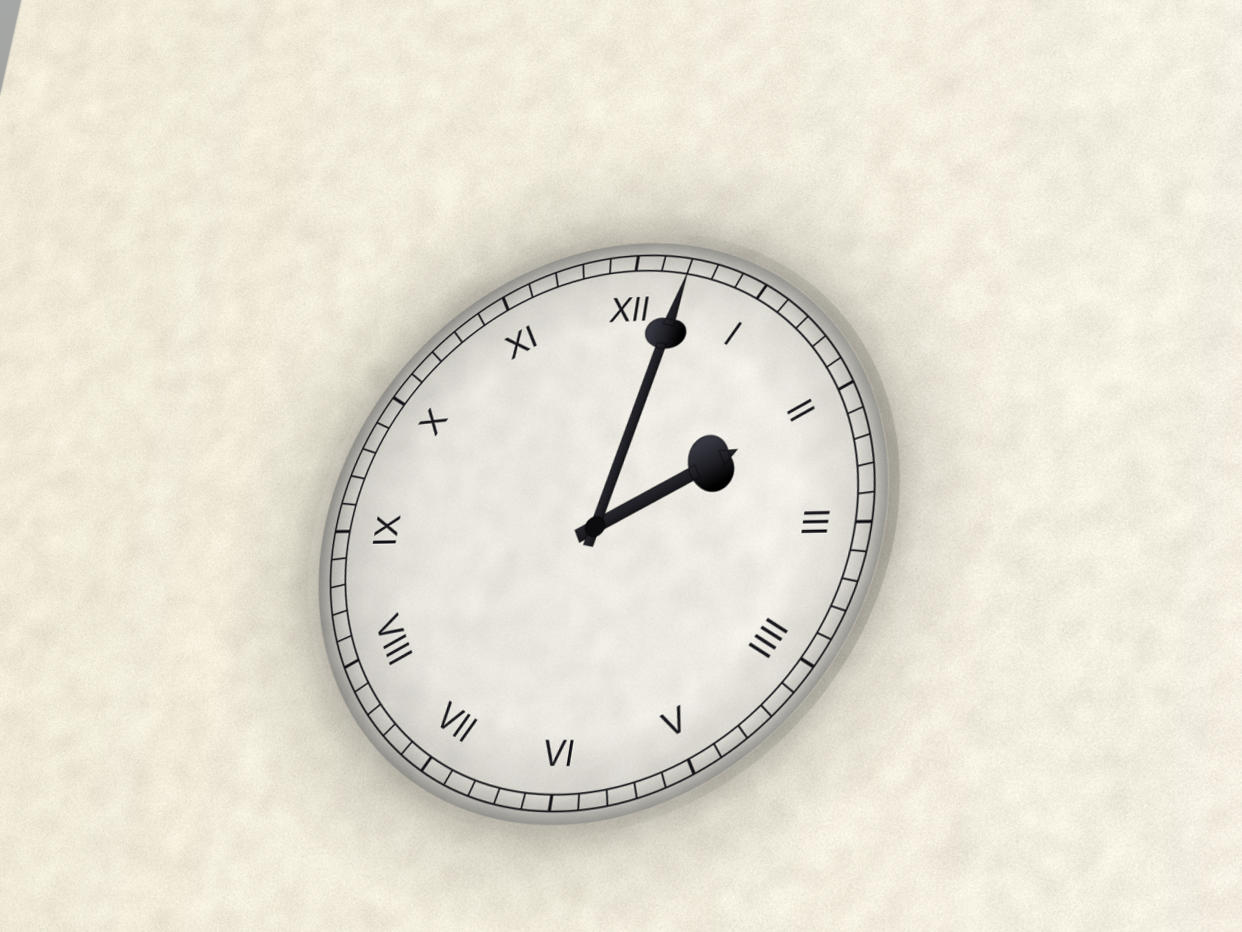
2:02
